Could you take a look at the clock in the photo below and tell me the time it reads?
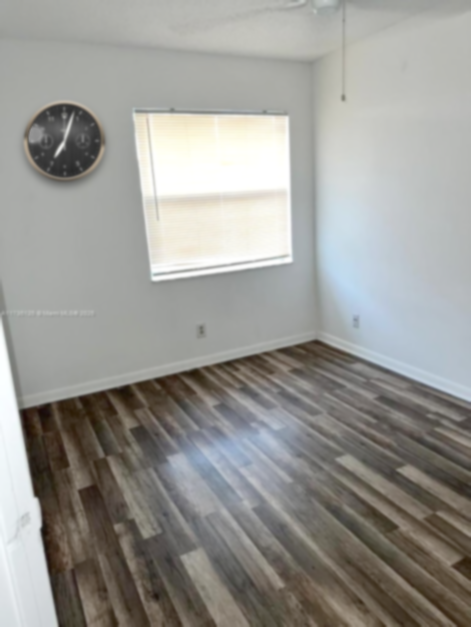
7:03
